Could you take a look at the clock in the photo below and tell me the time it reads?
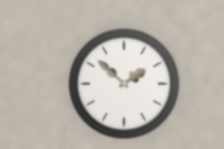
1:52
